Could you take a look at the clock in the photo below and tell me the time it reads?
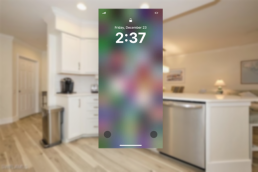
2:37
